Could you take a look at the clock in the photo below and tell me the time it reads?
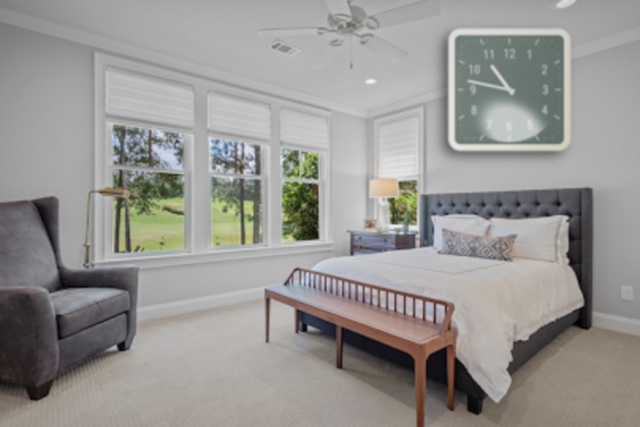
10:47
